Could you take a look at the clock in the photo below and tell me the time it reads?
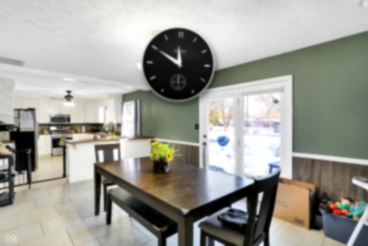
11:50
